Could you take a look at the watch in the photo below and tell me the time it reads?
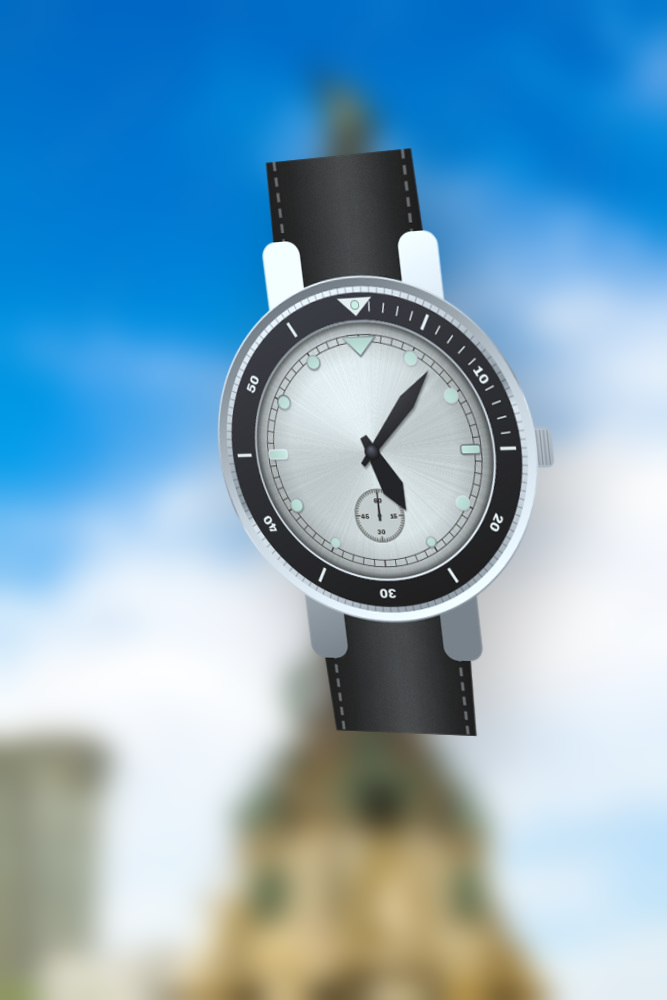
5:07
